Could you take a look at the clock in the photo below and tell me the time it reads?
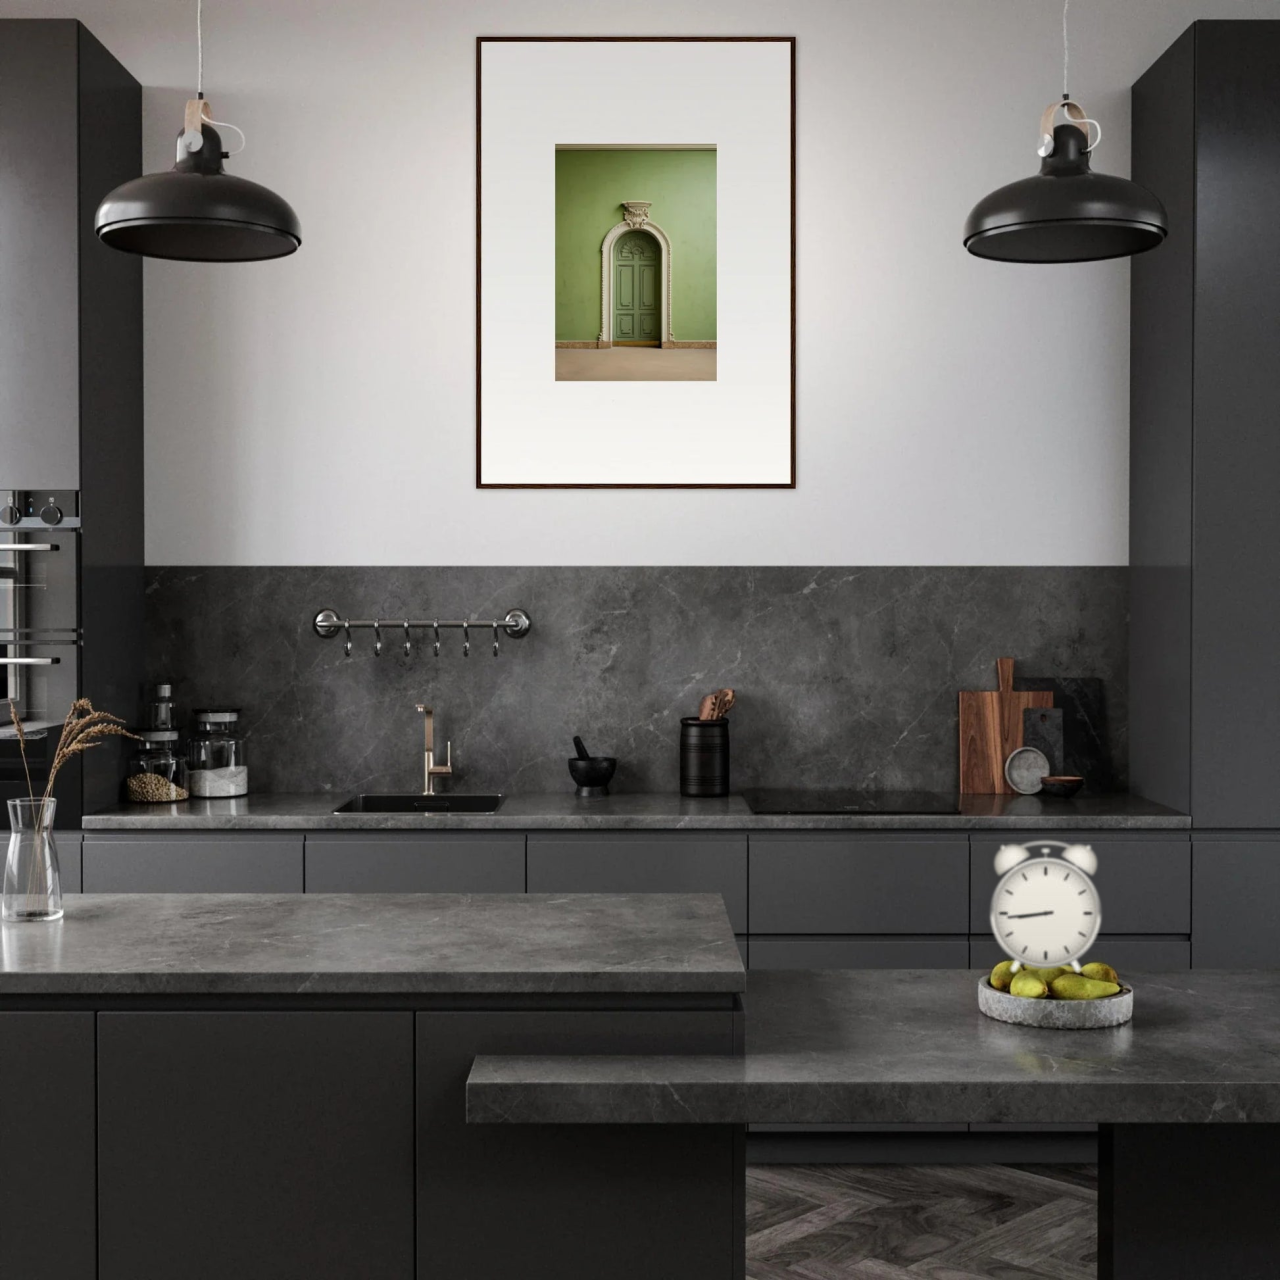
8:44
